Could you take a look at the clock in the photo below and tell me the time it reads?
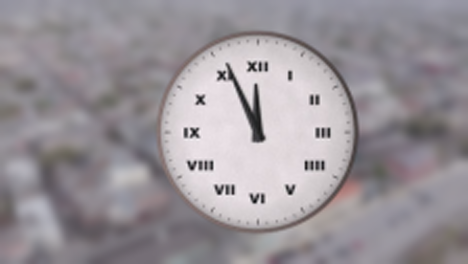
11:56
